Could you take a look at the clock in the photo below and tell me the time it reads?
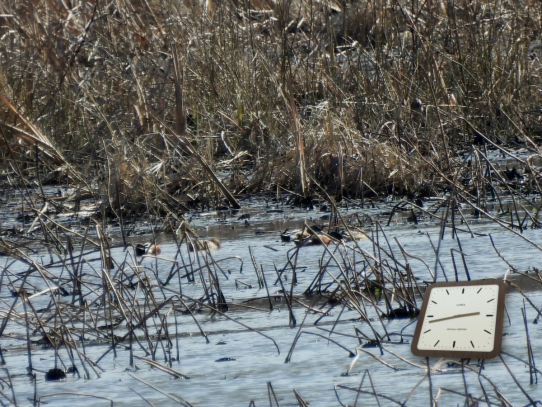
2:43
